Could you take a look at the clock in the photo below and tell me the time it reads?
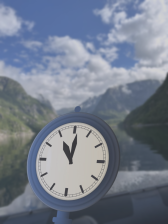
11:01
